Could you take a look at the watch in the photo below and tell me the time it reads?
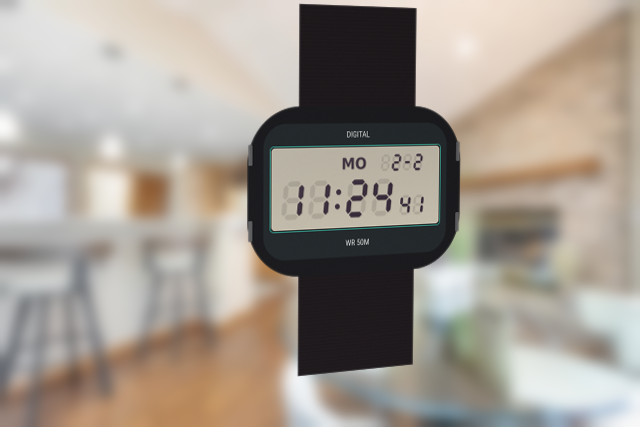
11:24:41
